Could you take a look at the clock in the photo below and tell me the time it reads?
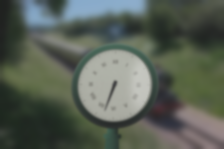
6:33
